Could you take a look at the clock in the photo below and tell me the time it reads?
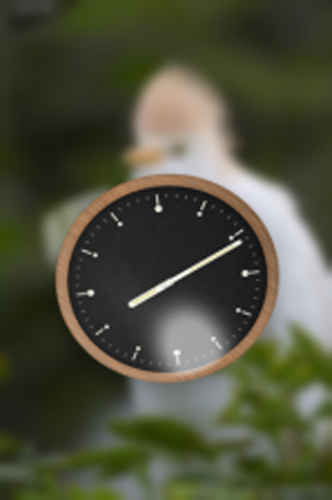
8:11
